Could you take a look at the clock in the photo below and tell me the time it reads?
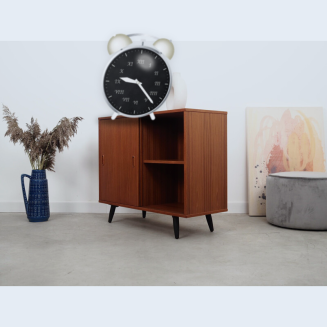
9:23
